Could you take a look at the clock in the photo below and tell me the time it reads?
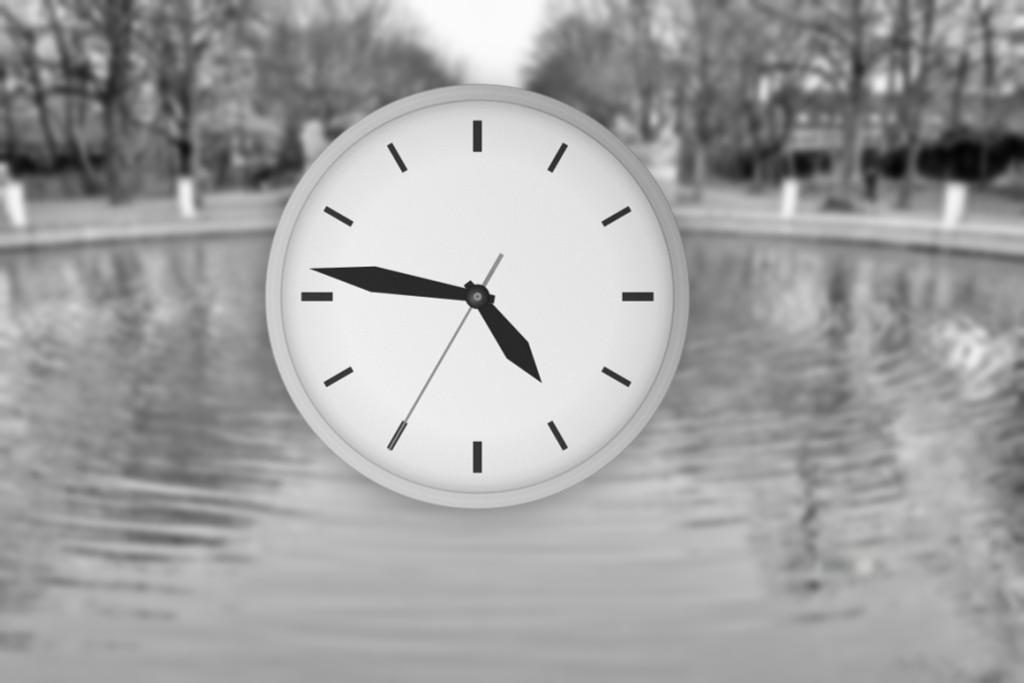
4:46:35
